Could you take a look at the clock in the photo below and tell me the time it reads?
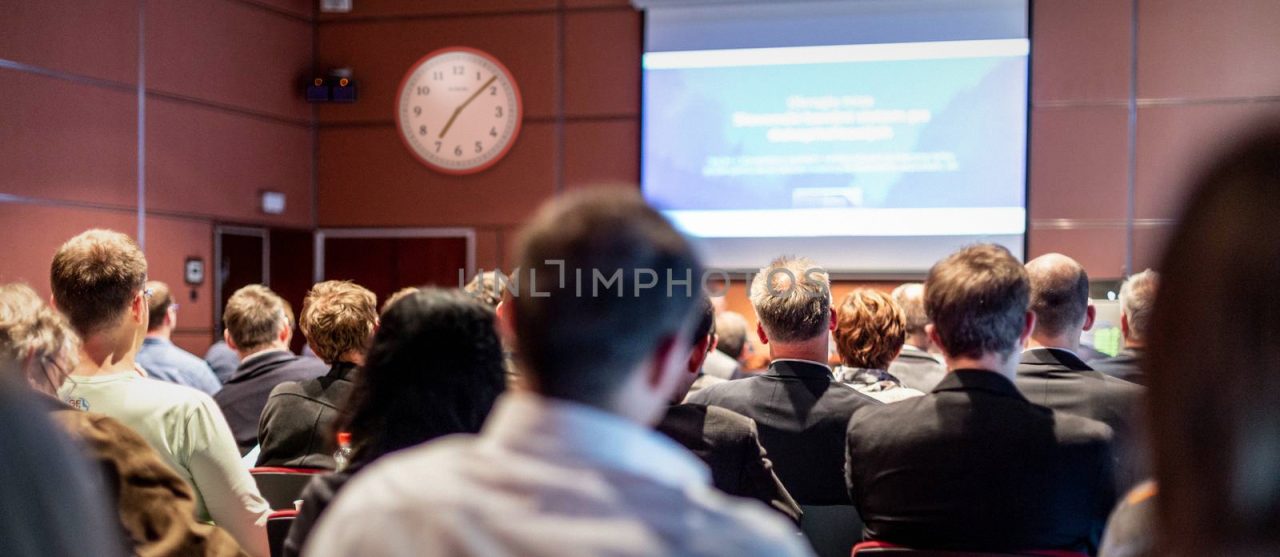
7:08
